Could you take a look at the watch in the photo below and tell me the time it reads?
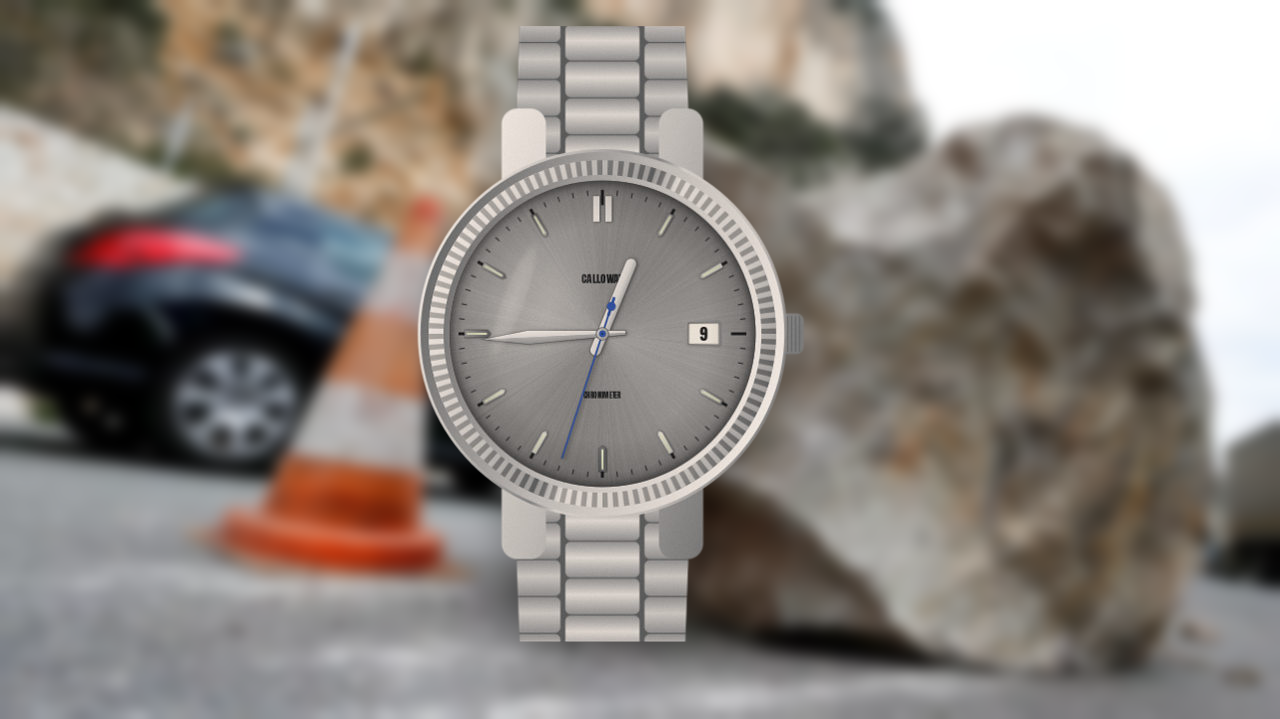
12:44:33
